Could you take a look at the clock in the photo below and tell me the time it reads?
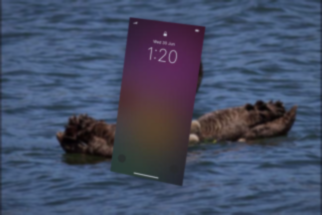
1:20
